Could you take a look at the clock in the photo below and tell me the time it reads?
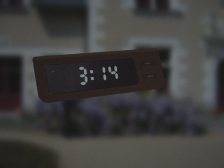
3:14
